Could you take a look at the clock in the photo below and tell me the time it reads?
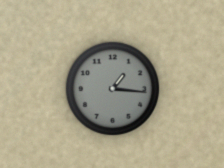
1:16
